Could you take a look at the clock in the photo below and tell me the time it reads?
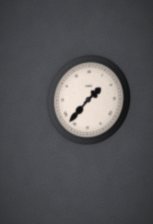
1:37
